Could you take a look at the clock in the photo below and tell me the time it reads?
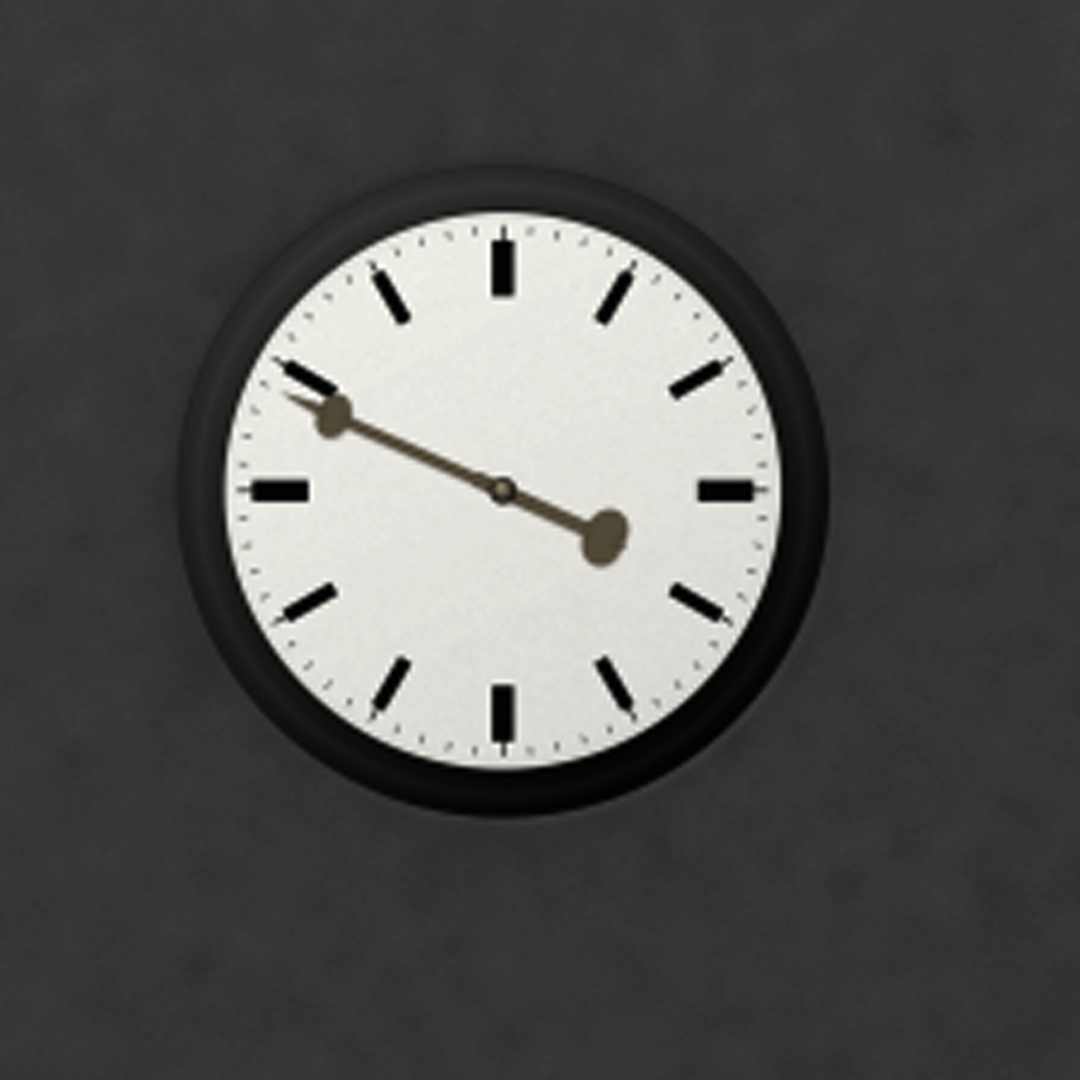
3:49
